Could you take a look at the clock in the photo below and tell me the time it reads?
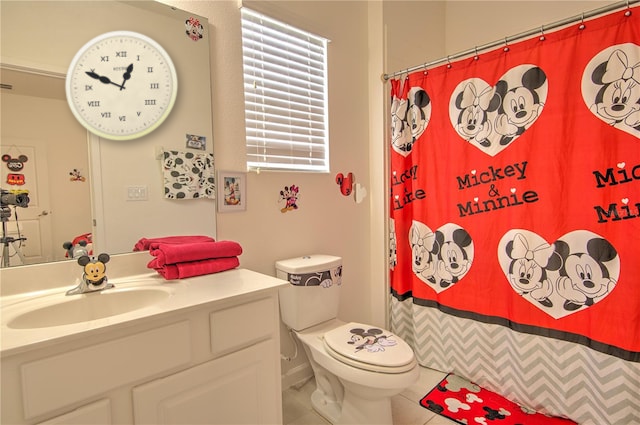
12:49
